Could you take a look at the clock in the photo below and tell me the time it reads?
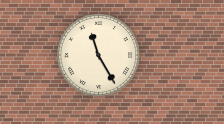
11:25
